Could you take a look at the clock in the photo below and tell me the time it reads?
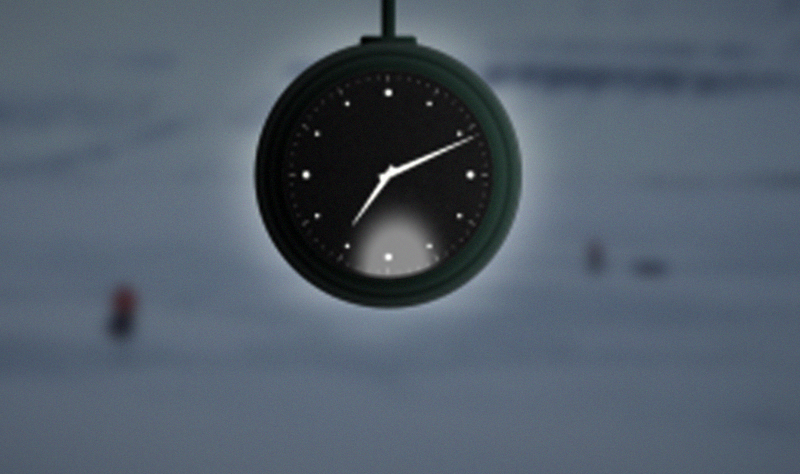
7:11
